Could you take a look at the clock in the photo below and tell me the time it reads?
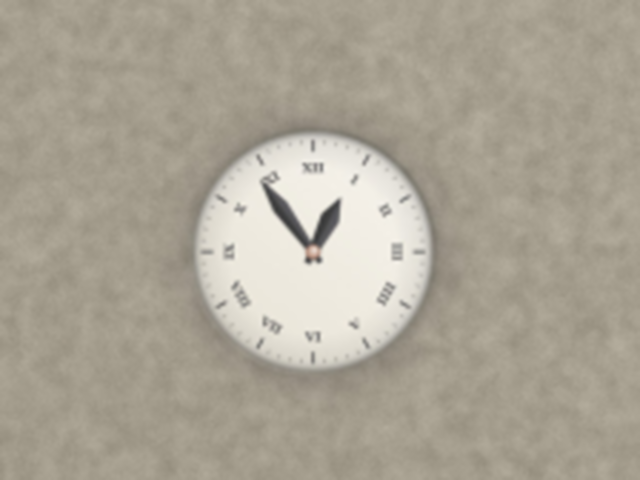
12:54
